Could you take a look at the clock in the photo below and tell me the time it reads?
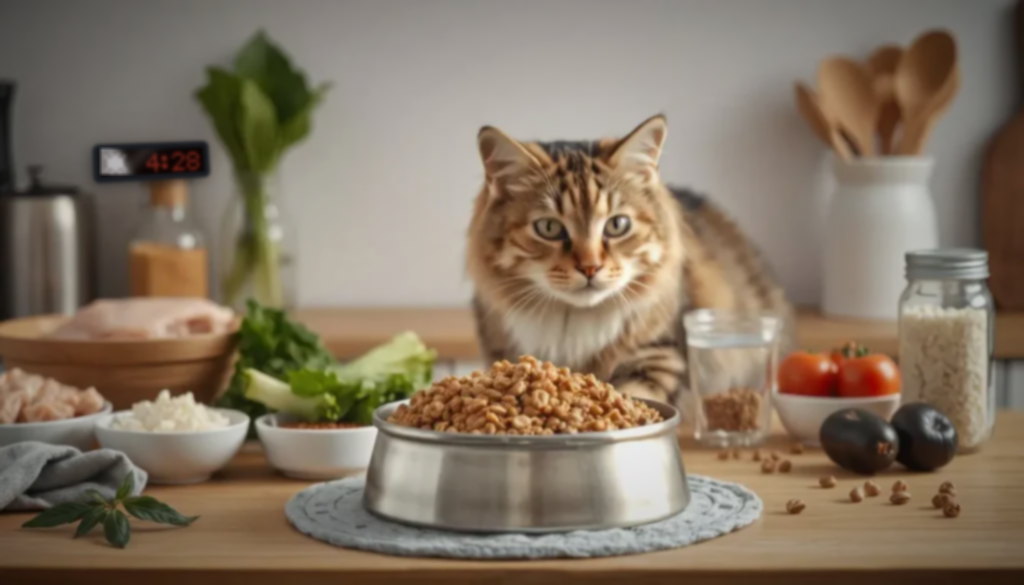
4:28
